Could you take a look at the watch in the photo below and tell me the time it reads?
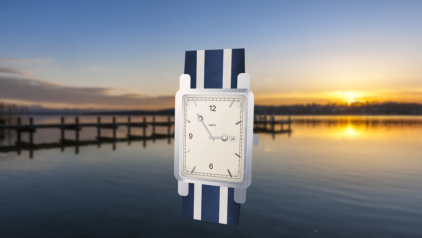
2:54
